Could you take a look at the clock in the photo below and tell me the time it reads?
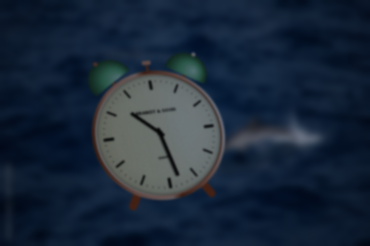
10:28
